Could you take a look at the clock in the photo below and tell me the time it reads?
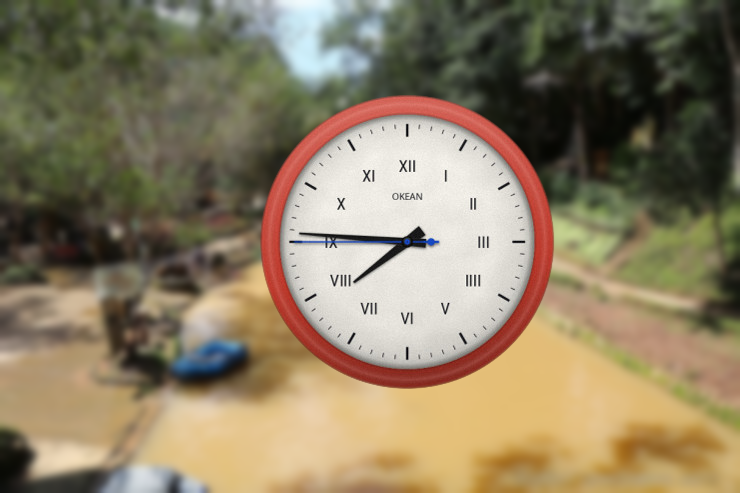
7:45:45
